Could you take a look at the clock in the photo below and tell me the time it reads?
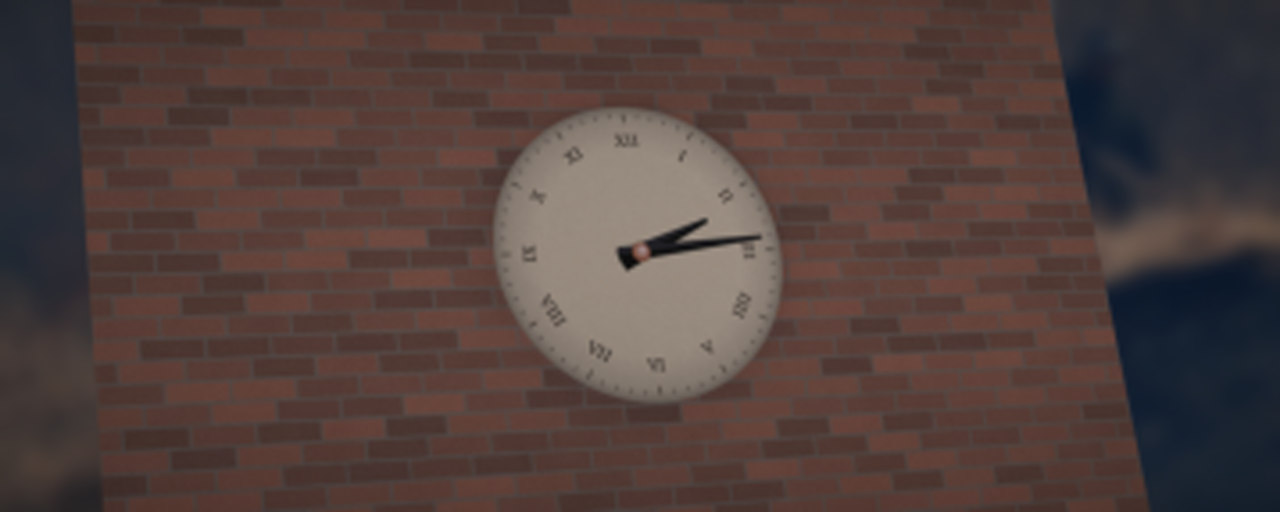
2:14
